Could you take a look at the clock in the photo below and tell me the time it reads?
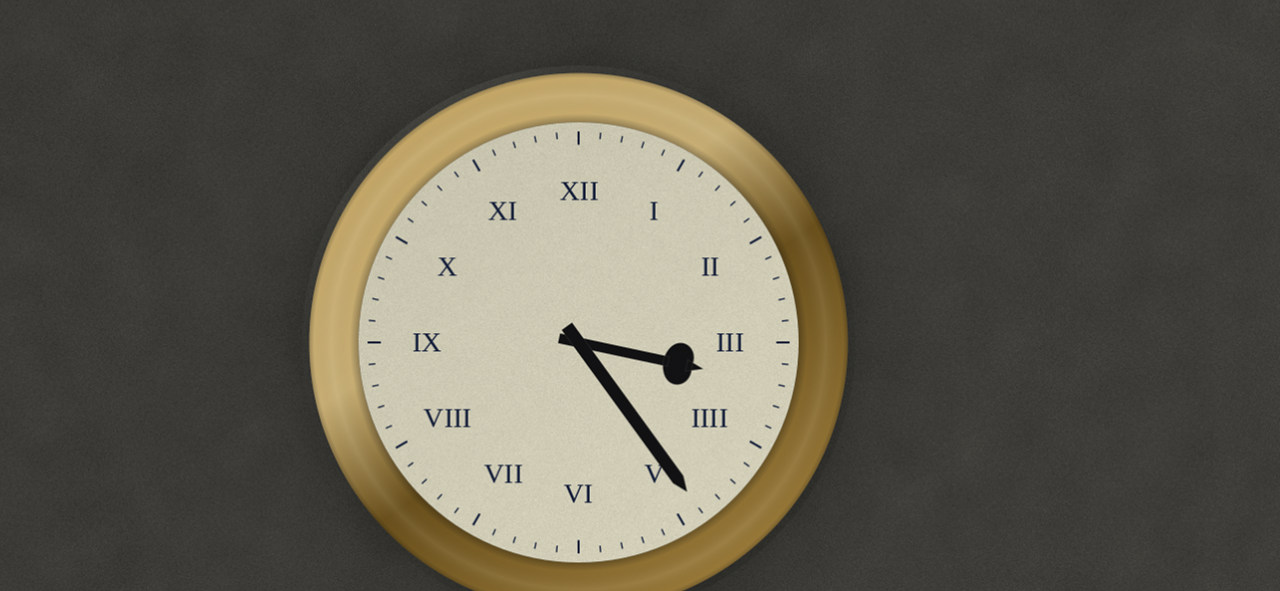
3:24
